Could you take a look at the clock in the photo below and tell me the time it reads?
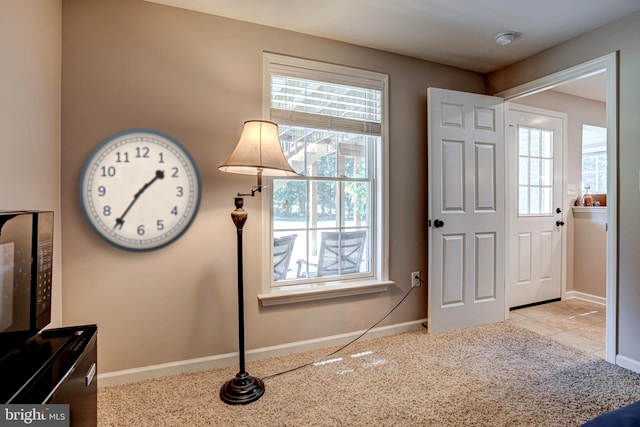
1:36
